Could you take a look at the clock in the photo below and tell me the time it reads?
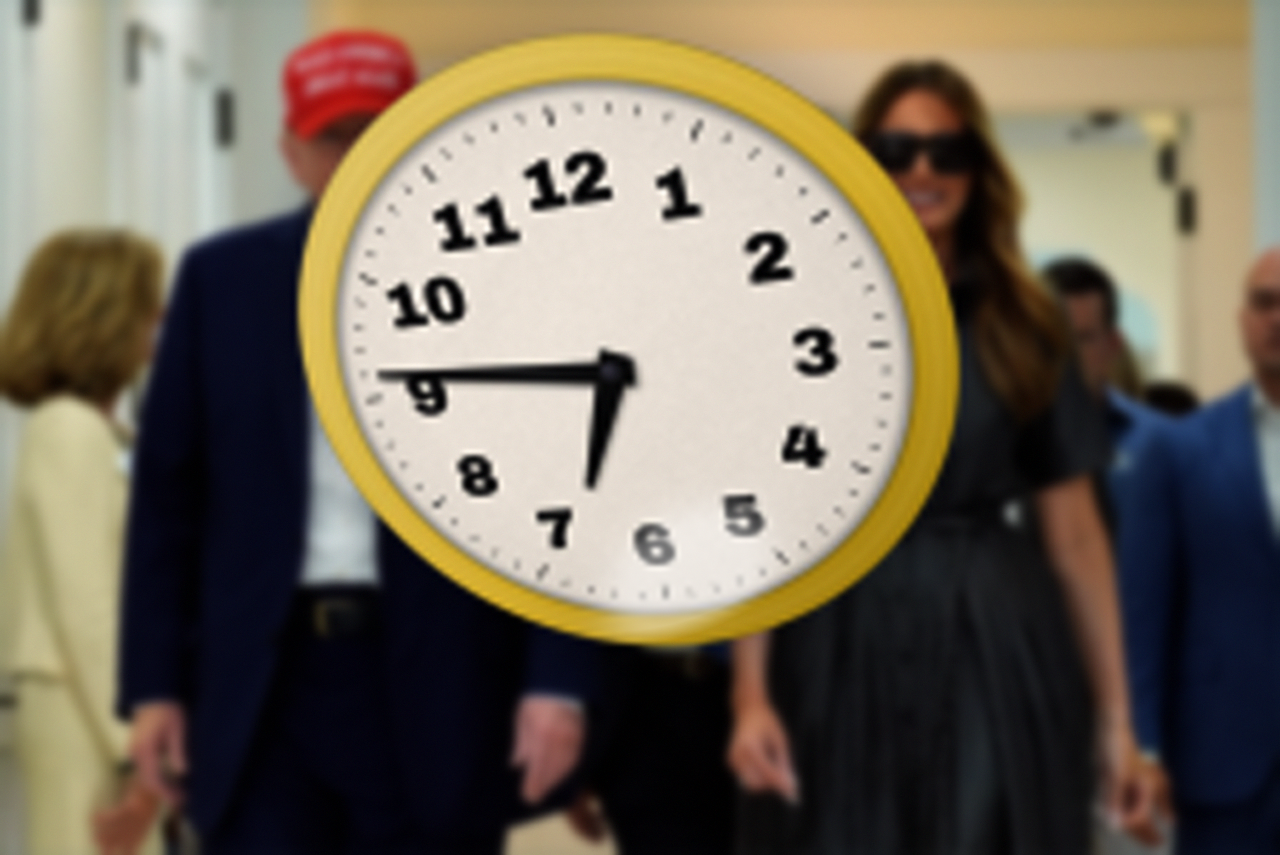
6:46
